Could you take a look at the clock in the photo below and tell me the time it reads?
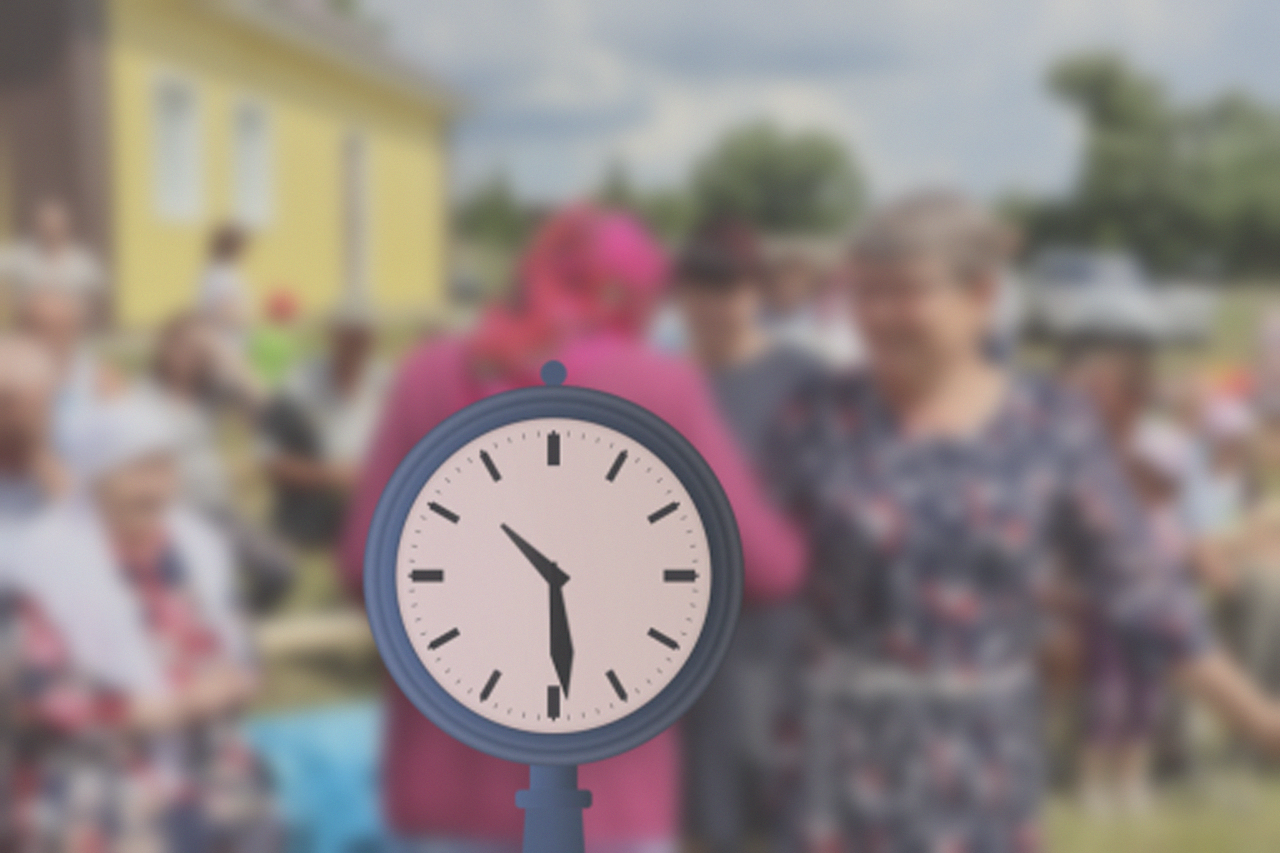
10:29
